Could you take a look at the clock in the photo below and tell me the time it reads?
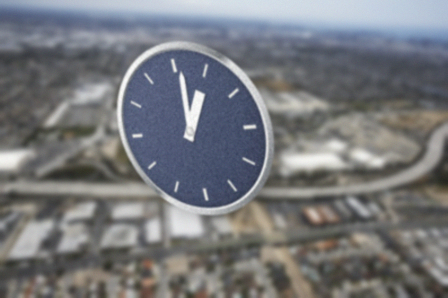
1:01
